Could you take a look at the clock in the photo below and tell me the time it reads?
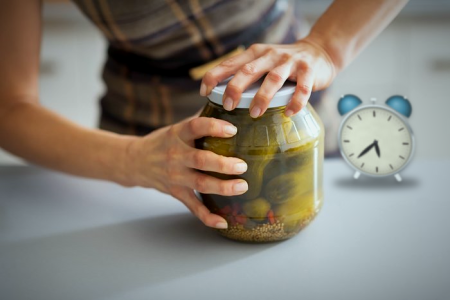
5:38
